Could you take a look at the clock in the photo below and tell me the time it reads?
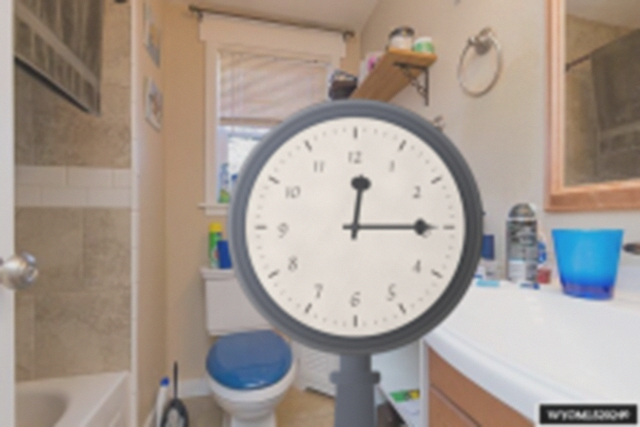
12:15
